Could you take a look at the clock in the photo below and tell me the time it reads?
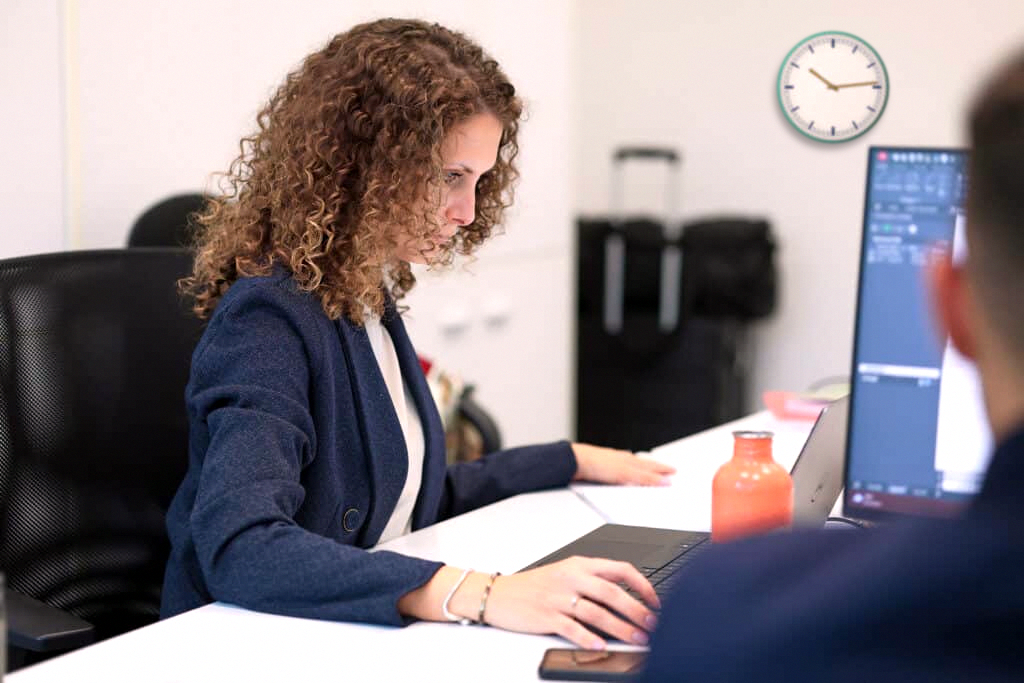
10:14
